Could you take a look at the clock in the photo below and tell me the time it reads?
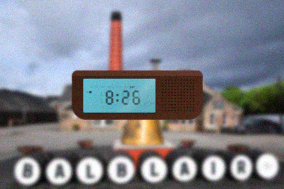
8:26
